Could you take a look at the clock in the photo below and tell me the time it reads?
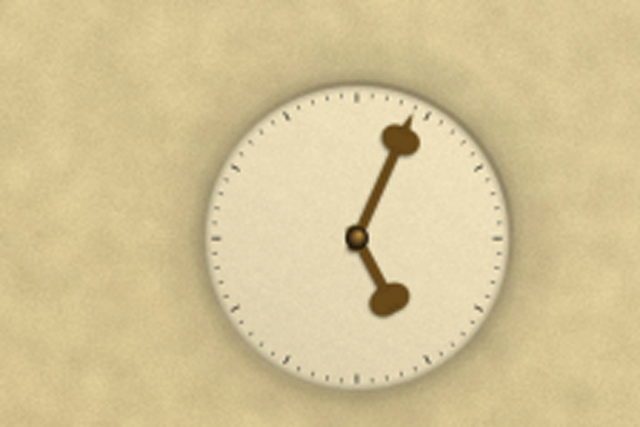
5:04
